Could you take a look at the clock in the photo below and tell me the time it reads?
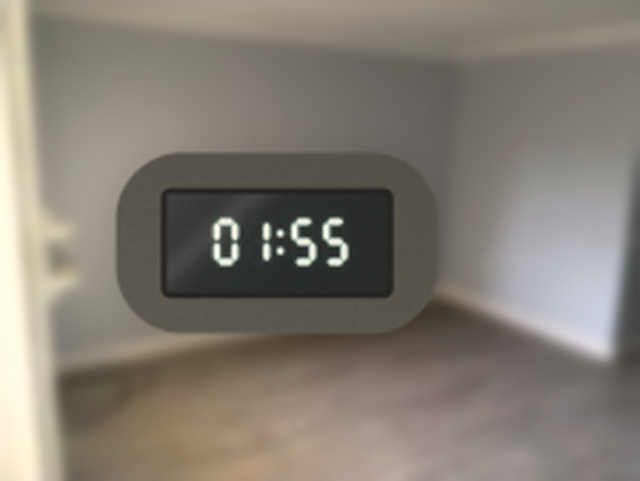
1:55
